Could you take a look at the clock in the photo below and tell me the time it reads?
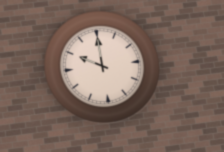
10:00
